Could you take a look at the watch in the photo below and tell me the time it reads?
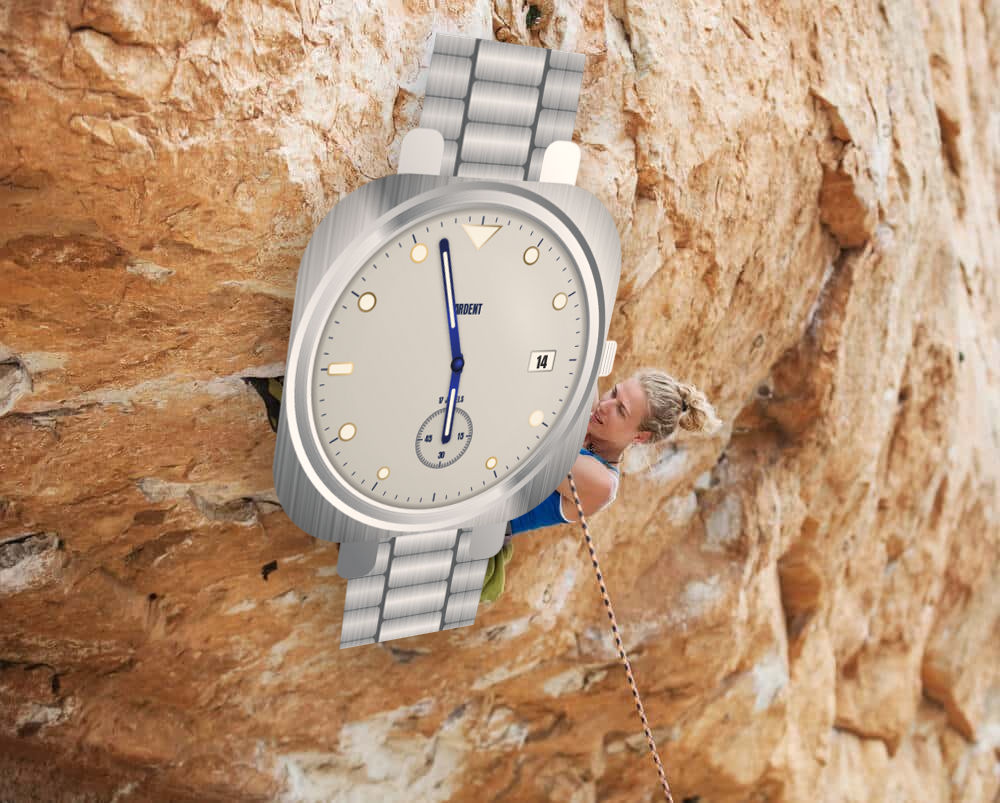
5:57
